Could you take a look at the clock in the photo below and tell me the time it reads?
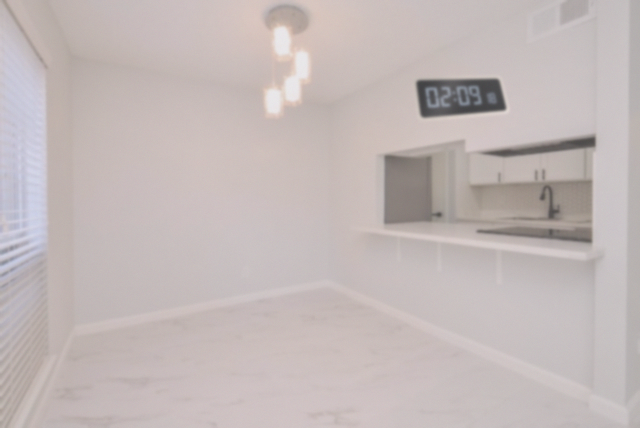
2:09
